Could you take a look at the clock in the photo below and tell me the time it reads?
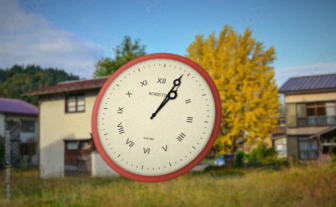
1:04
